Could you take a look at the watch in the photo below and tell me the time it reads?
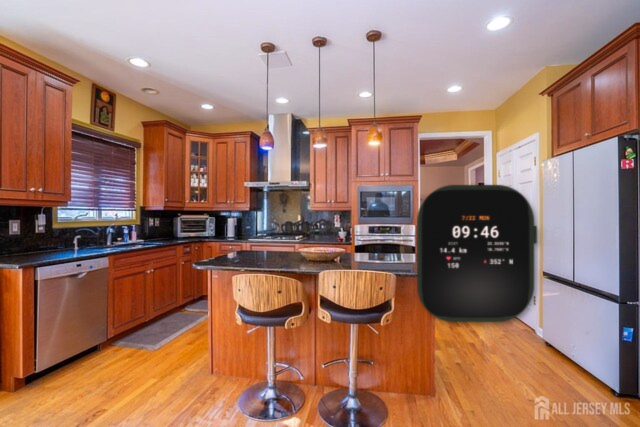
9:46
